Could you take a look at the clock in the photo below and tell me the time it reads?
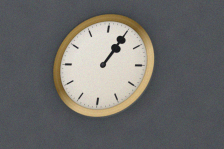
1:05
